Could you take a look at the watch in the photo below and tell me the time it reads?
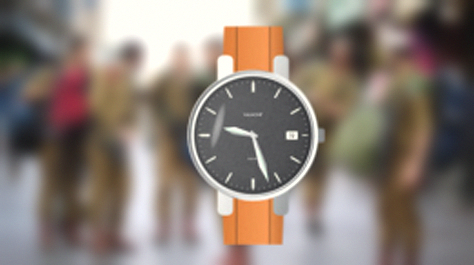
9:27
